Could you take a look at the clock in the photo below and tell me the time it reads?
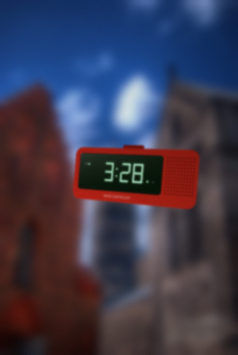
3:28
